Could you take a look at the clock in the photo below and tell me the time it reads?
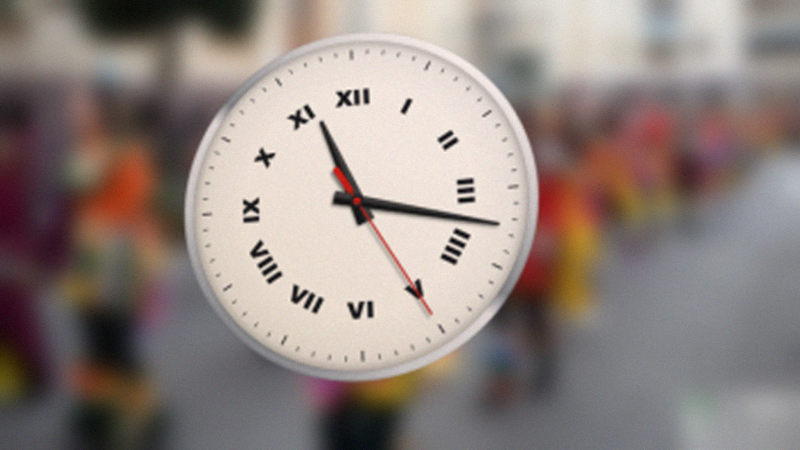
11:17:25
